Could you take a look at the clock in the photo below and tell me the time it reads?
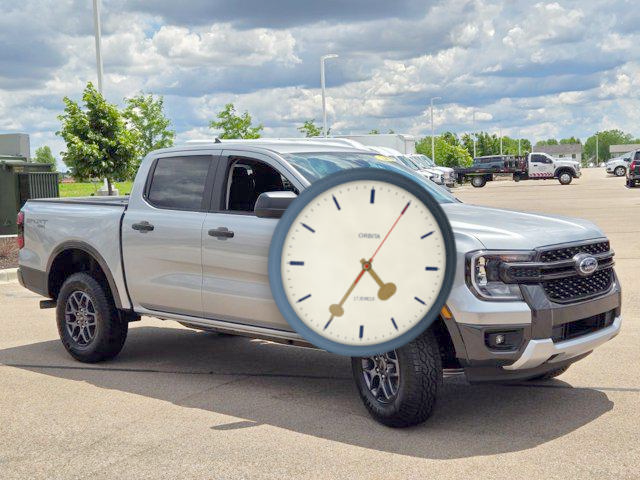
4:35:05
